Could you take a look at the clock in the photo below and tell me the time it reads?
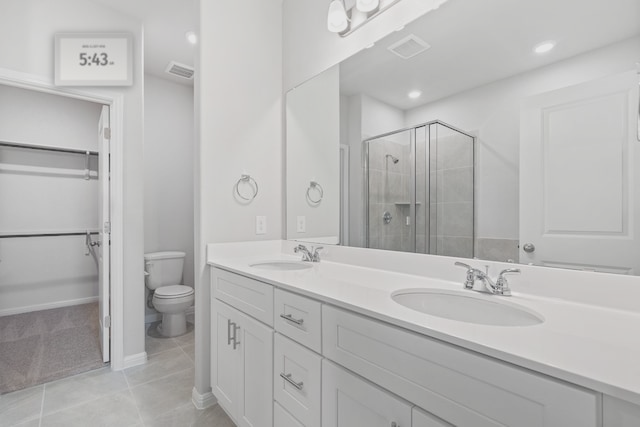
5:43
